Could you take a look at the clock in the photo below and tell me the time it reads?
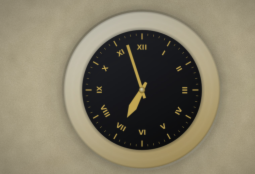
6:57
